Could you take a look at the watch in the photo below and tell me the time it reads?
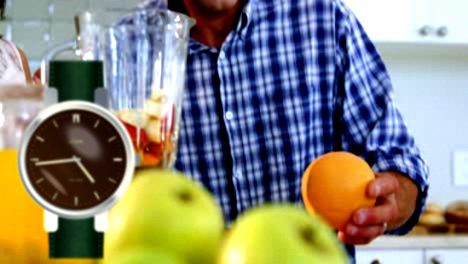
4:44
